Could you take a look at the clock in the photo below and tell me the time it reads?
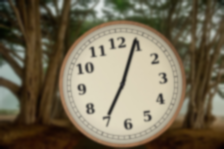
7:04
